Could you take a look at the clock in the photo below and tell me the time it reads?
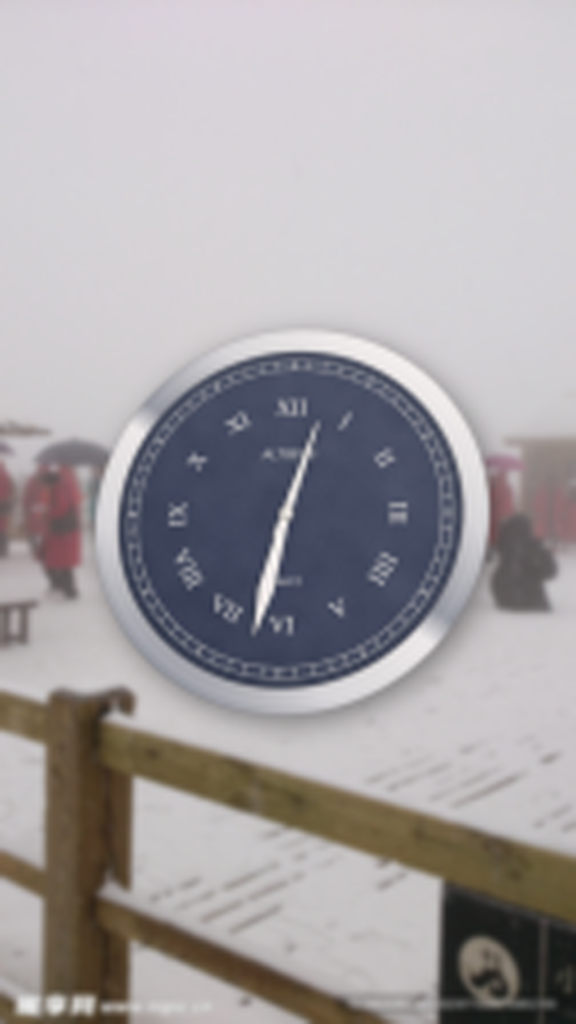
12:32
